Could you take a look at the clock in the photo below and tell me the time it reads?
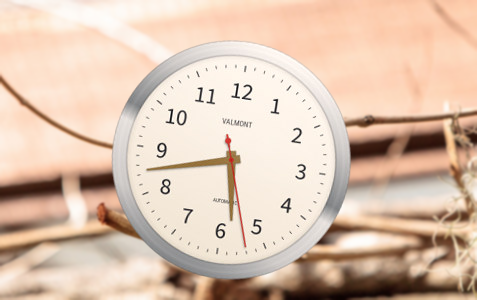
5:42:27
